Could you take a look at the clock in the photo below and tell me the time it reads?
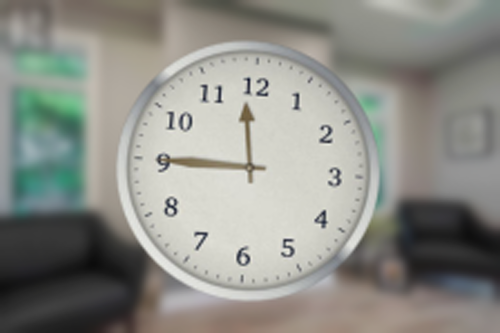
11:45
